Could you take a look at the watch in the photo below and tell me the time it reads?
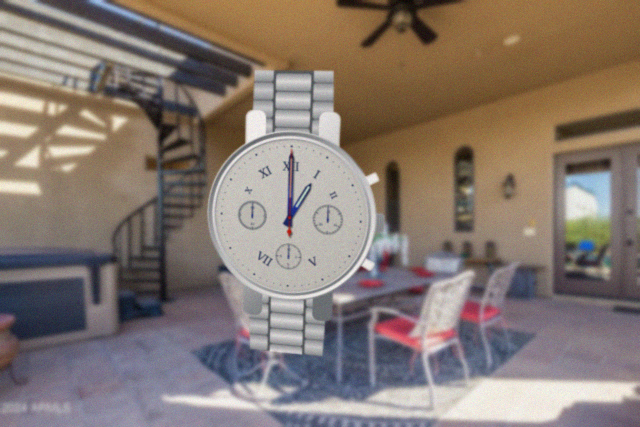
1:00
